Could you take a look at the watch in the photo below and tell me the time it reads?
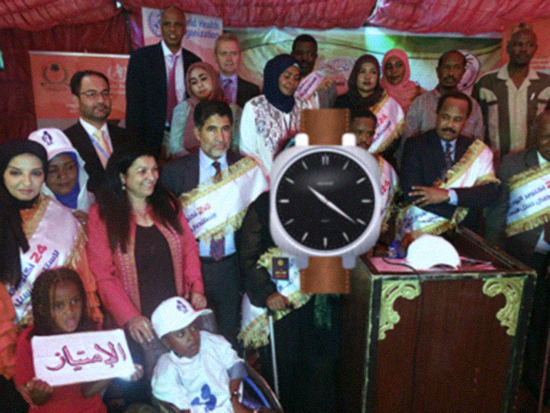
10:21
